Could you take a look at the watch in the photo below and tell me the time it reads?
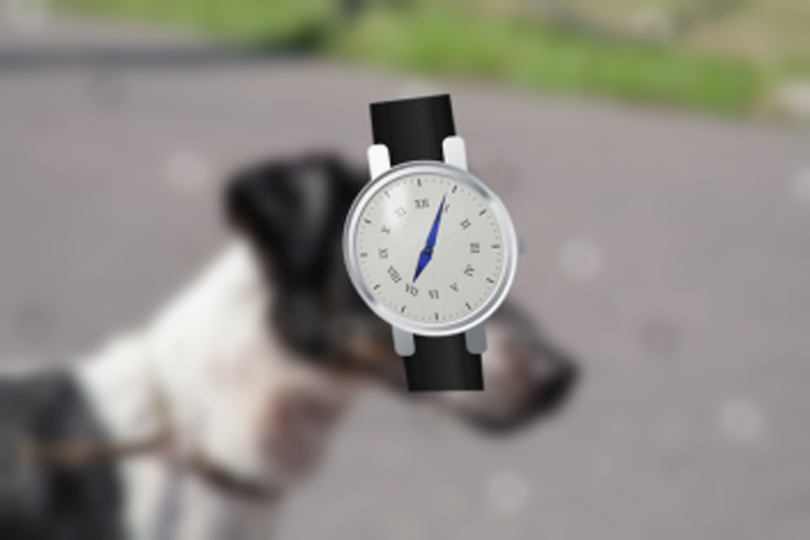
7:04
